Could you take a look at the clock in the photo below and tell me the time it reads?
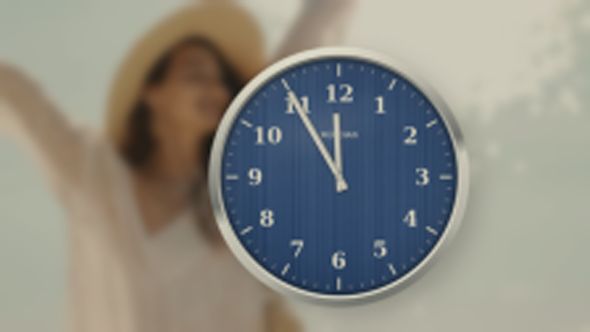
11:55
